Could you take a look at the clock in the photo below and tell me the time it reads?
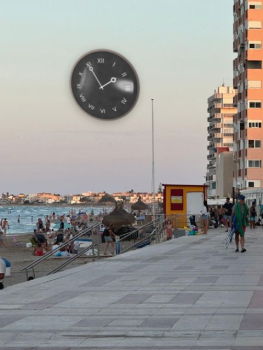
1:55
